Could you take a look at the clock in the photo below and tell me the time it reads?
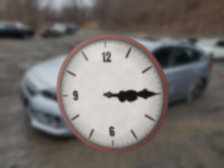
3:15
